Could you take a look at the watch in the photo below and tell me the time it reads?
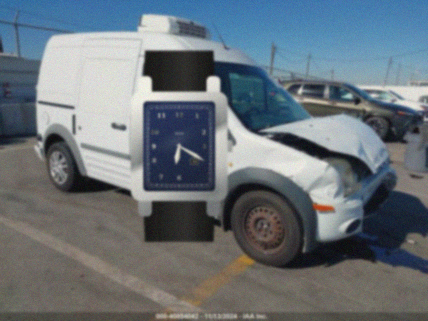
6:20
